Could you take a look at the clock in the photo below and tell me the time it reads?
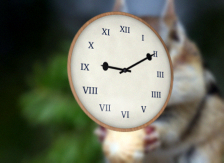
9:10
